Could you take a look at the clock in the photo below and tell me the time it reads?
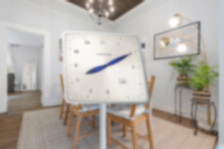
8:10
